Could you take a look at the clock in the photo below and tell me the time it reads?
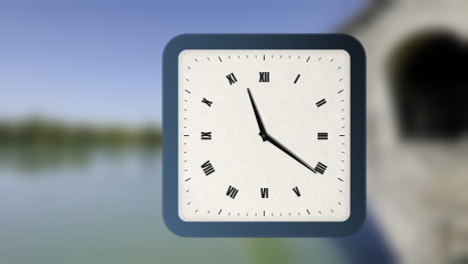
11:21
